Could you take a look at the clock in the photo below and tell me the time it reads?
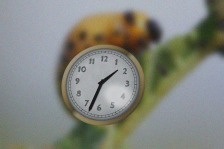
1:33
